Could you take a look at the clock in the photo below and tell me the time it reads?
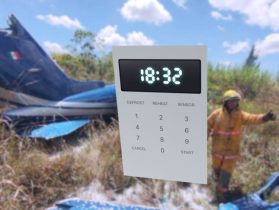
18:32
